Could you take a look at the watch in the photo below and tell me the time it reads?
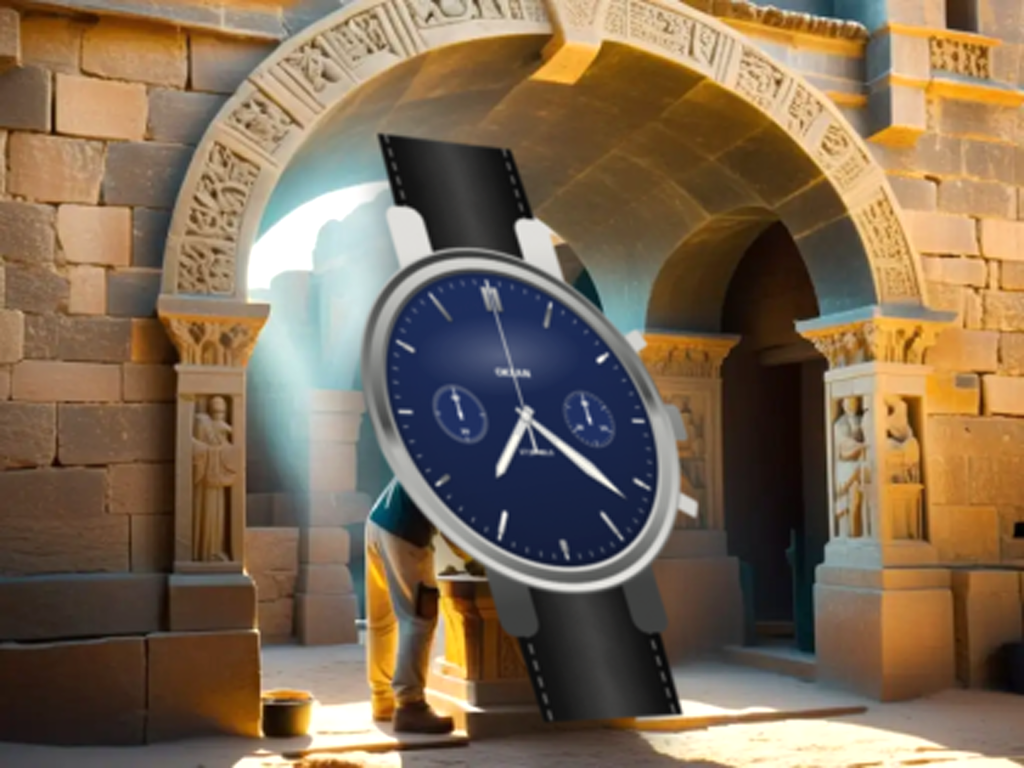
7:22
